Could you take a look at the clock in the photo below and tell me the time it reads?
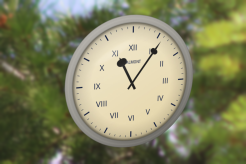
11:06
